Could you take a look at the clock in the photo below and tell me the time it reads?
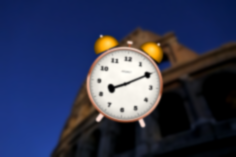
8:10
